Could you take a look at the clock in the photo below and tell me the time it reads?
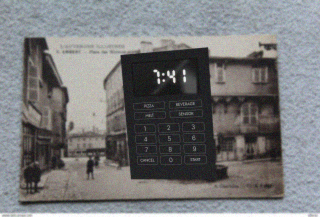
7:41
